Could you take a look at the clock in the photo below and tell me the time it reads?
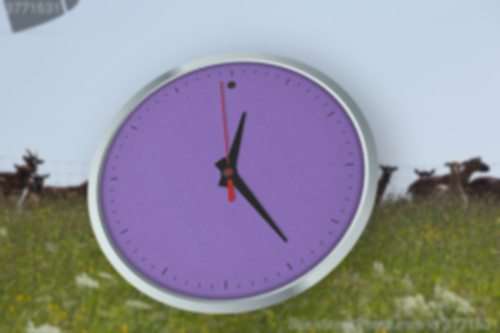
12:23:59
